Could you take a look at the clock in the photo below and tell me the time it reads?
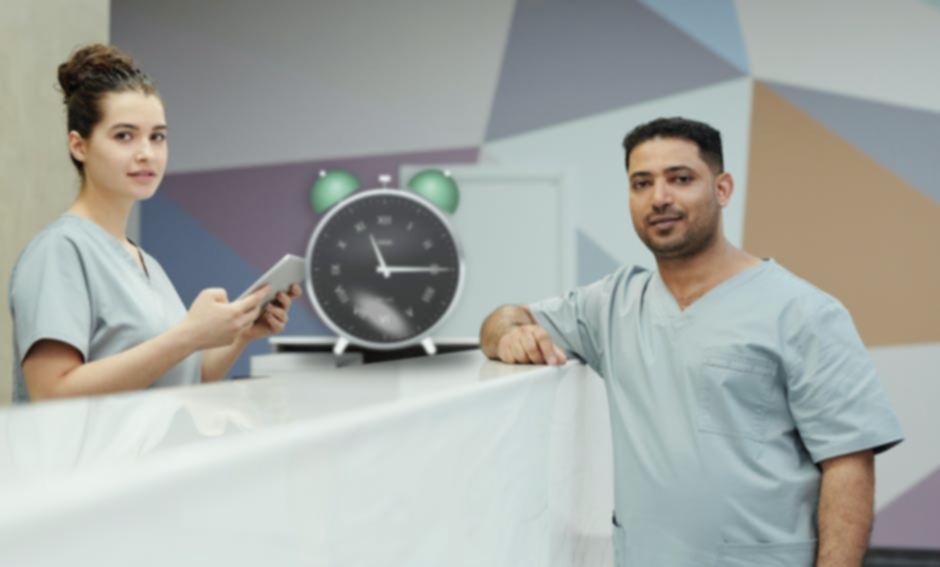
11:15
